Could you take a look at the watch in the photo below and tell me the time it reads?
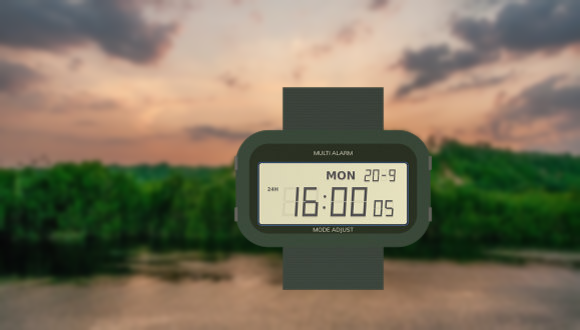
16:00:05
